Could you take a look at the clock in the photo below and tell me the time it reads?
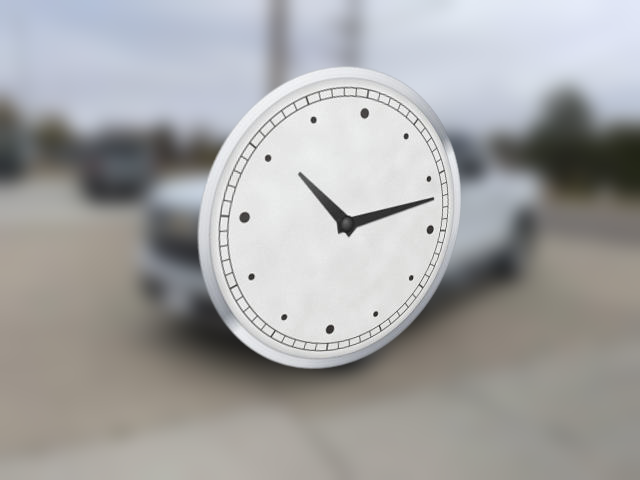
10:12
